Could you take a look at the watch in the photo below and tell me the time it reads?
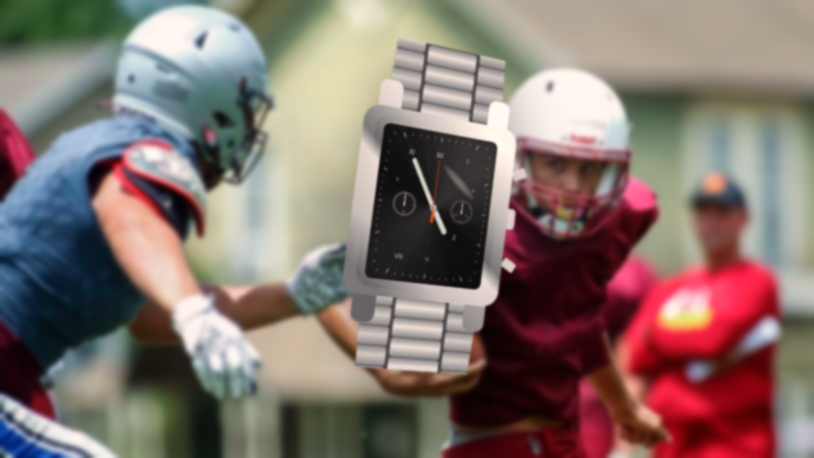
4:55
